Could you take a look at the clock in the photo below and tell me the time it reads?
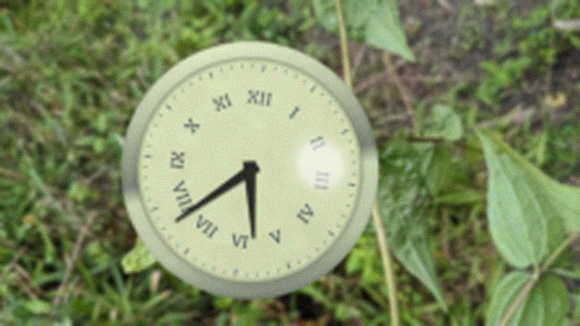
5:38
